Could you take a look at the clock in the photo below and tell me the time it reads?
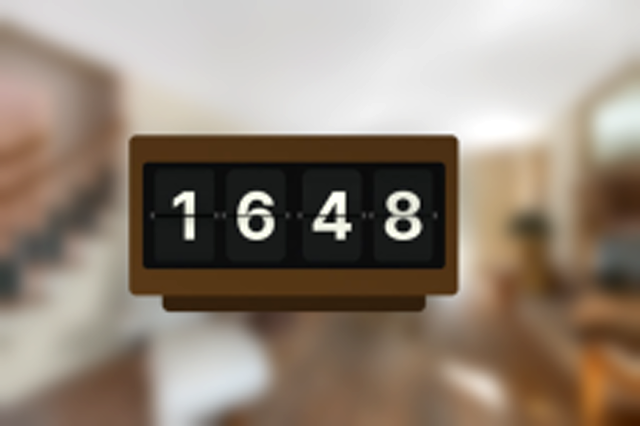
16:48
